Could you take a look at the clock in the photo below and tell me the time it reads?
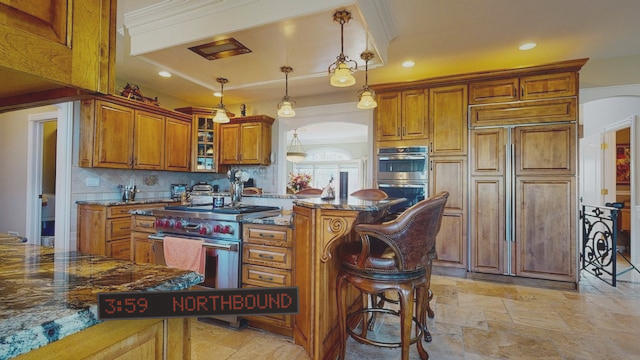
3:59
